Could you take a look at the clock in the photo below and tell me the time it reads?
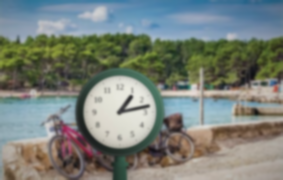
1:13
